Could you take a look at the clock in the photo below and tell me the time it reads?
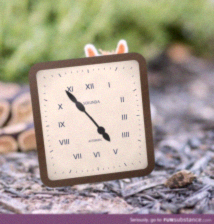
4:54
